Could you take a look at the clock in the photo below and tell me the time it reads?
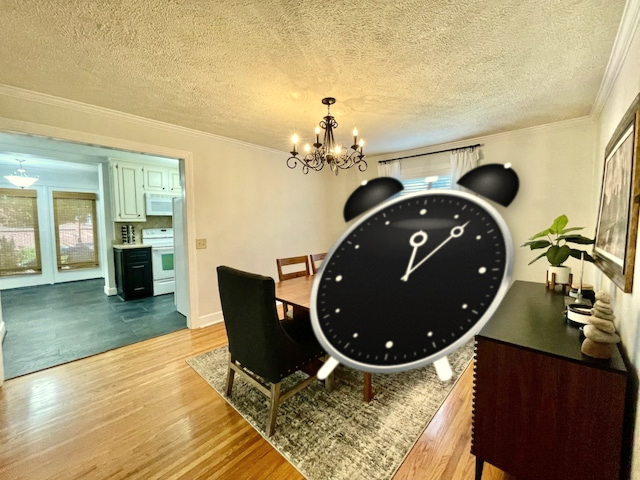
12:07
